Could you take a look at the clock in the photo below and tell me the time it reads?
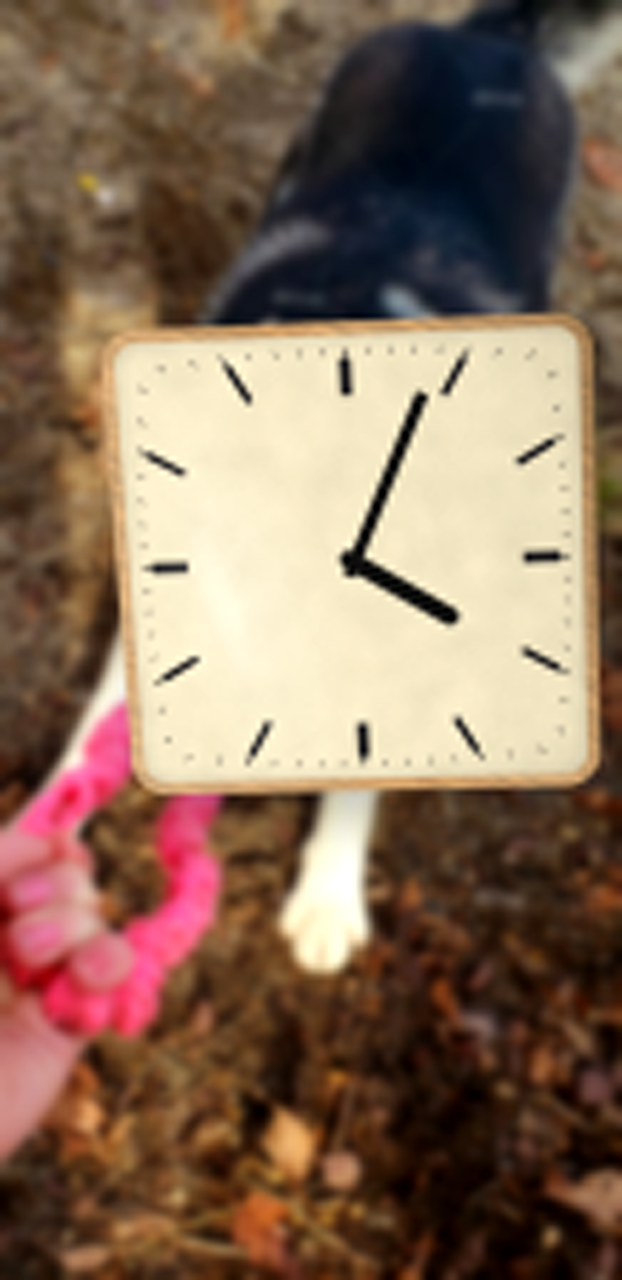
4:04
